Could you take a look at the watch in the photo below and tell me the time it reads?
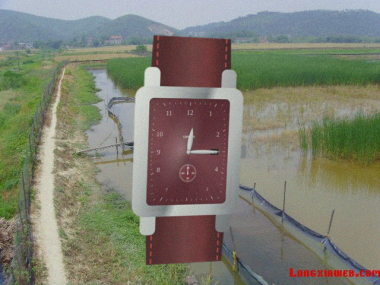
12:15
